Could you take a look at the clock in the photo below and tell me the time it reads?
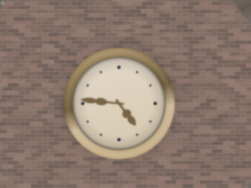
4:46
